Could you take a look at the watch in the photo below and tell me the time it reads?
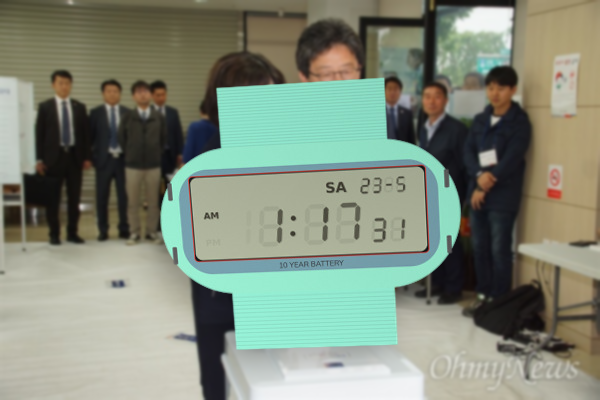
1:17:31
